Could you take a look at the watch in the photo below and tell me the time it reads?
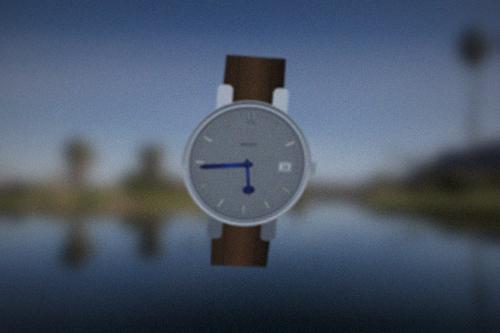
5:44
